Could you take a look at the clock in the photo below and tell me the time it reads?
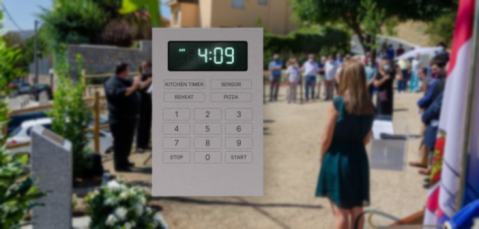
4:09
